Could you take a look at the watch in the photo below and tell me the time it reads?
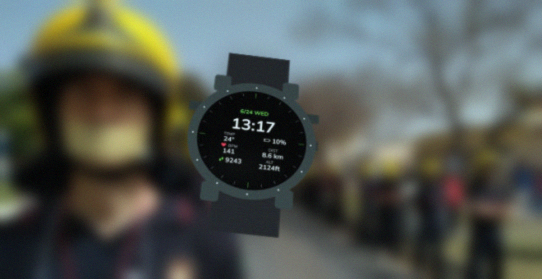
13:17
